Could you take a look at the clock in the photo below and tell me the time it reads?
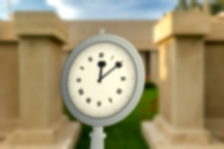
12:09
